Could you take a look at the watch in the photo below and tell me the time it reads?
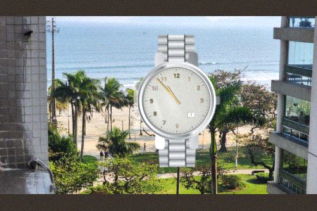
10:53
